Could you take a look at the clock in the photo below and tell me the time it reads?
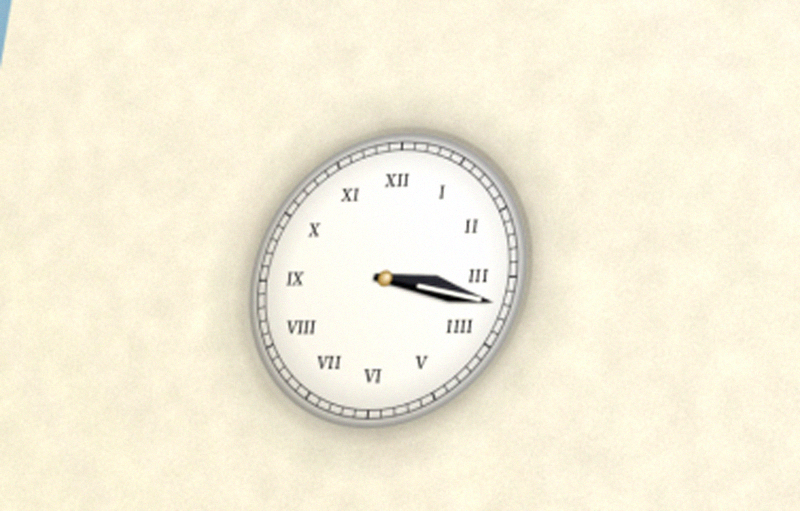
3:17
